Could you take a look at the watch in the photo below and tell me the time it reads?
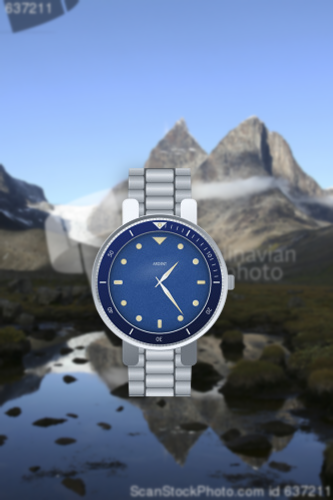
1:24
